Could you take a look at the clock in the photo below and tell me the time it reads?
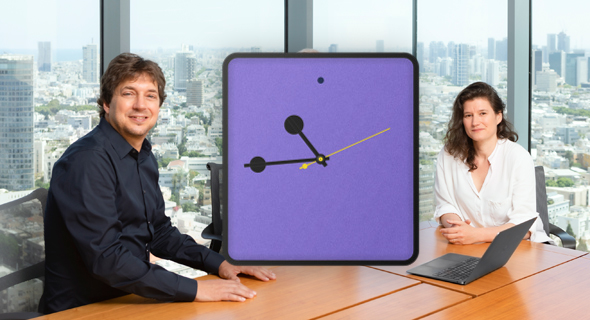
10:44:11
